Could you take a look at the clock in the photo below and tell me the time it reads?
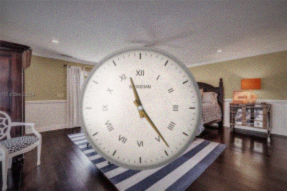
11:24
